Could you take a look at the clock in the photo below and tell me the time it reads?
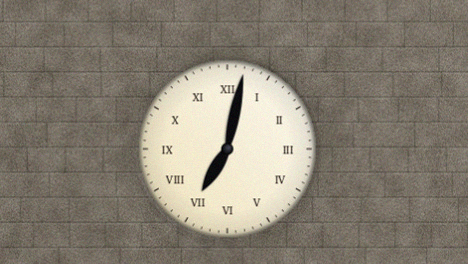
7:02
